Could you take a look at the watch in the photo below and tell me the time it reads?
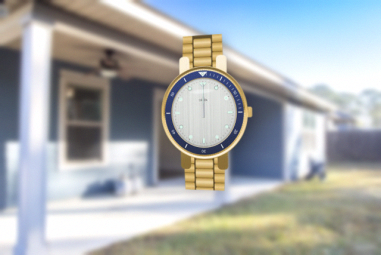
12:00
